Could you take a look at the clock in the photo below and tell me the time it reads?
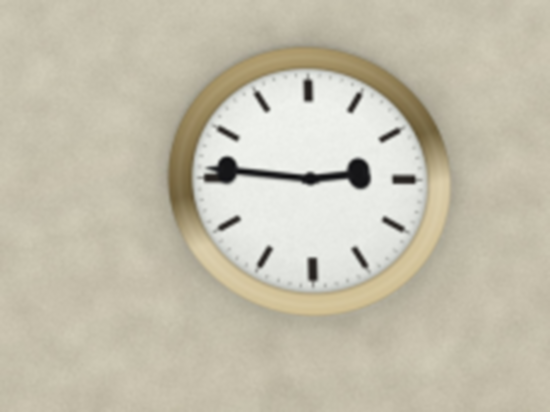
2:46
